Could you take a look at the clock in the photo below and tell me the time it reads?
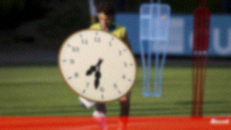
7:32
